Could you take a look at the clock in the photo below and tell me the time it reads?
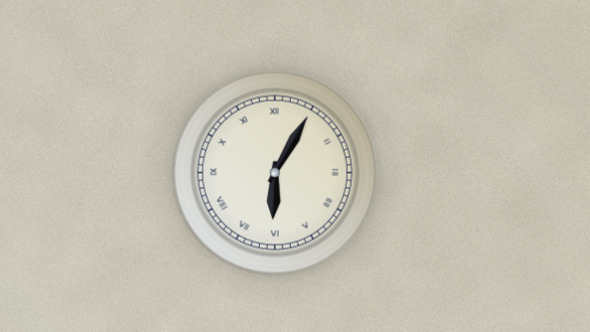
6:05
